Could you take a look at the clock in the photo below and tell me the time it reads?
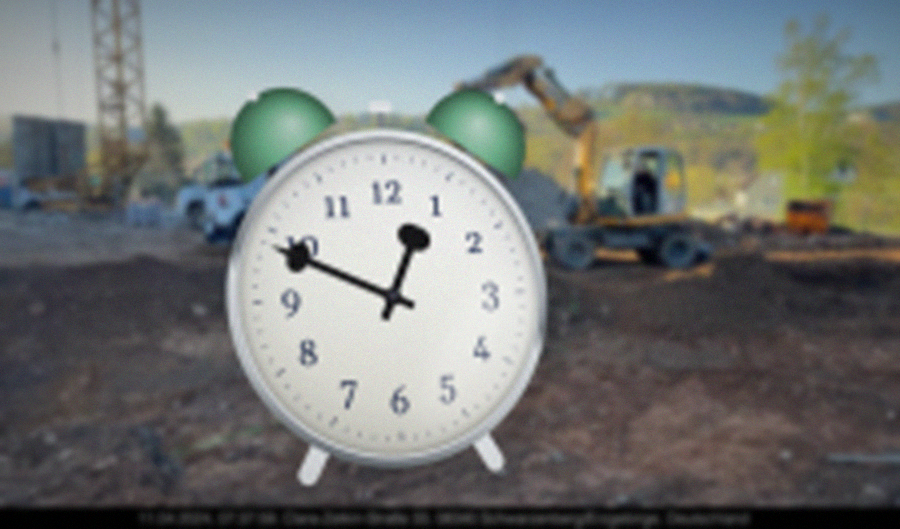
12:49
